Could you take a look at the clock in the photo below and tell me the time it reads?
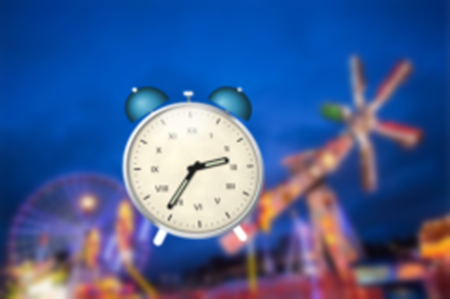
2:36
